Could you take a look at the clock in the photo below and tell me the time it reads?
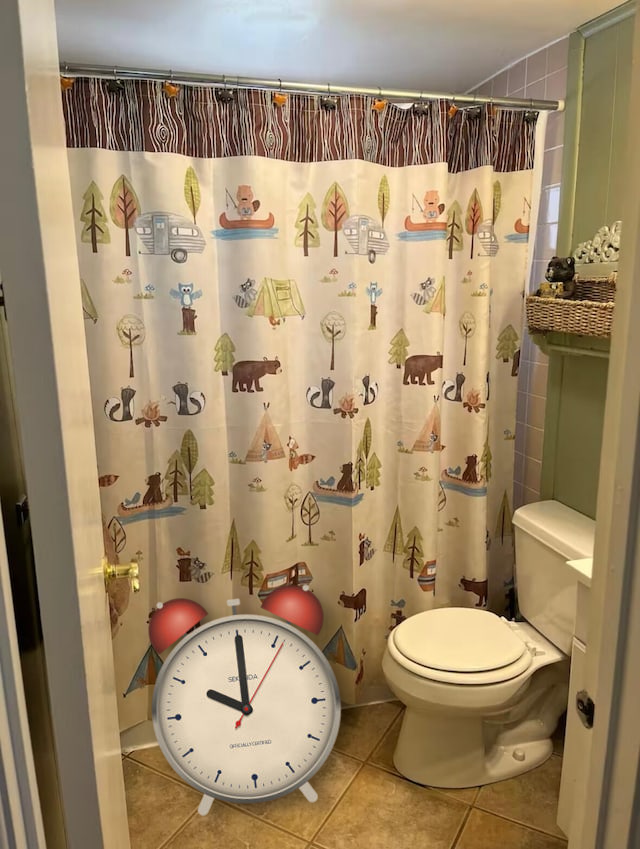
10:00:06
